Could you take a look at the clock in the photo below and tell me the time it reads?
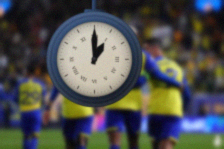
1:00
